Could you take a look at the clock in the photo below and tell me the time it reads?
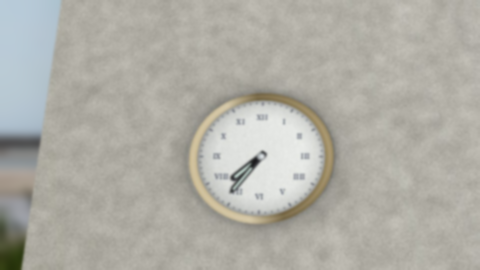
7:36
